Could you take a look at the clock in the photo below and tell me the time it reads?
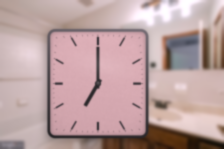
7:00
